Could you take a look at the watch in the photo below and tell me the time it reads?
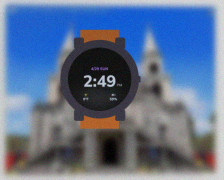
2:49
